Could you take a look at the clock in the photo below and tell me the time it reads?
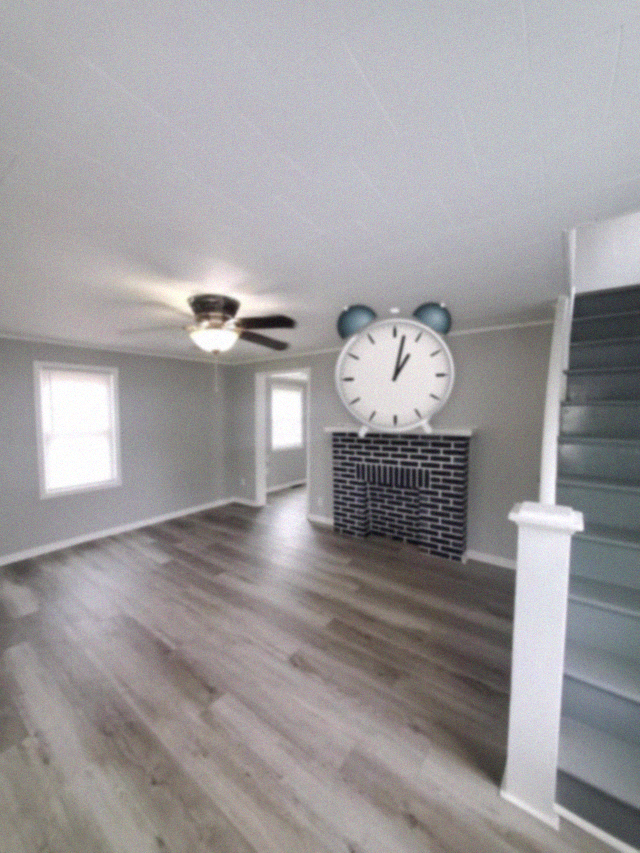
1:02
